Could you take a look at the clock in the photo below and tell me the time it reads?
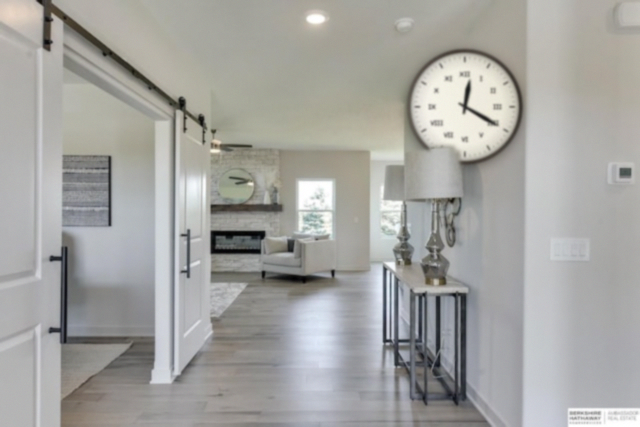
12:20
